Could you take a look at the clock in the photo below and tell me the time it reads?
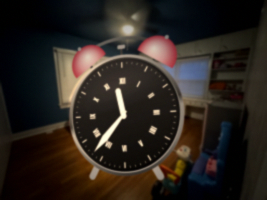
11:37
